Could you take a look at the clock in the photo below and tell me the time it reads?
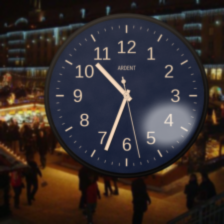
10:33:28
